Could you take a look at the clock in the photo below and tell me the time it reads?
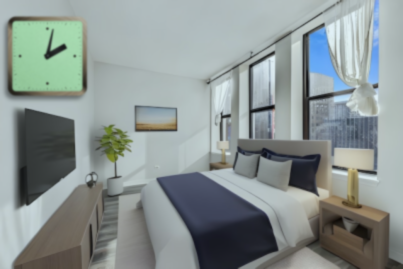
2:02
